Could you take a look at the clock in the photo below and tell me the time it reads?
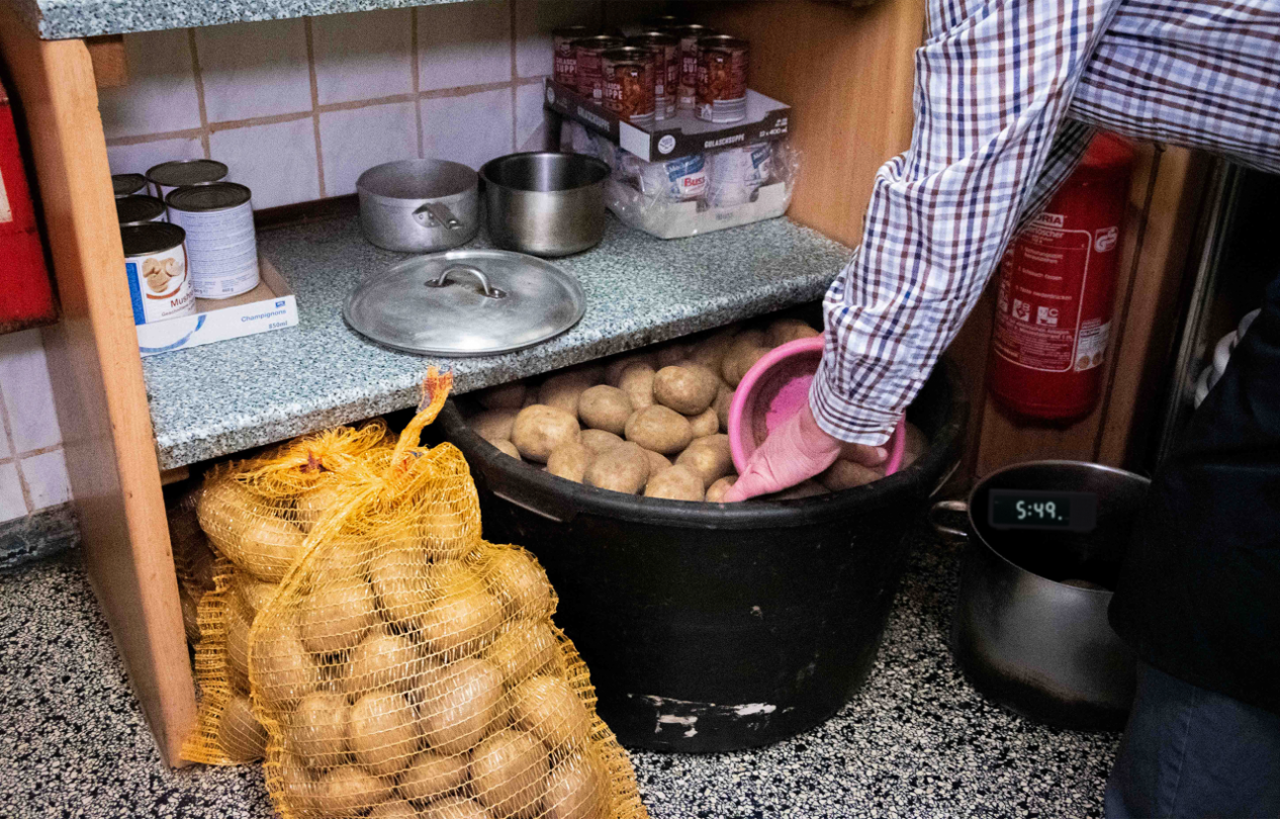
5:49
